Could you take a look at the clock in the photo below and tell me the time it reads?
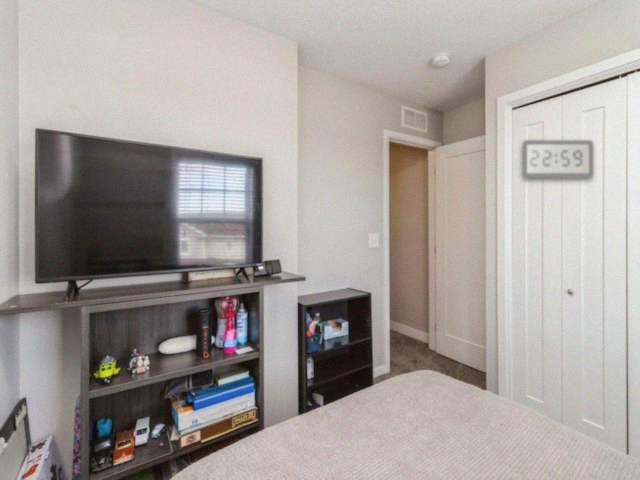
22:59
